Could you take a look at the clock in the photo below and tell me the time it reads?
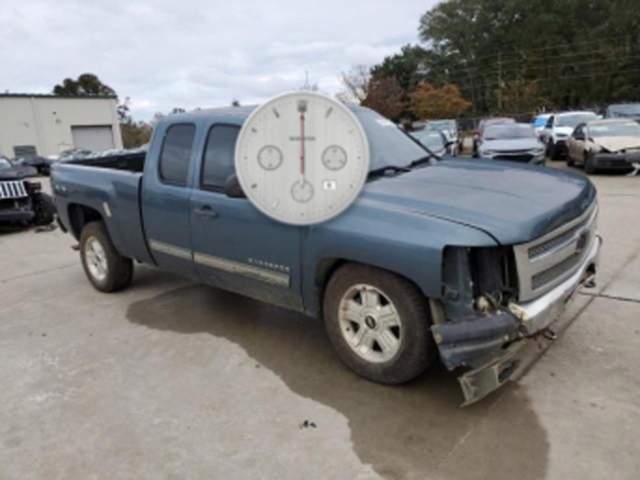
6:00
